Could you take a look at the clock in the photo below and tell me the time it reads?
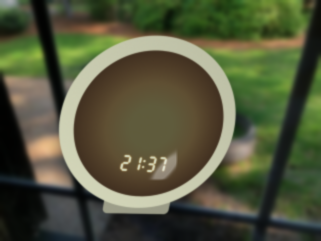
21:37
